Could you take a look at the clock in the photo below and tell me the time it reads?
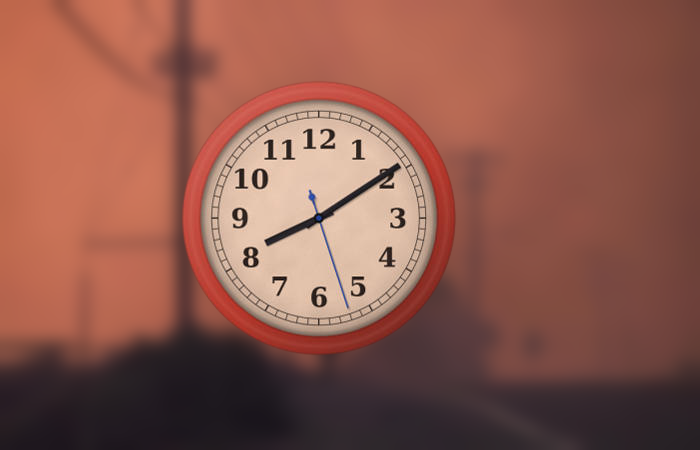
8:09:27
